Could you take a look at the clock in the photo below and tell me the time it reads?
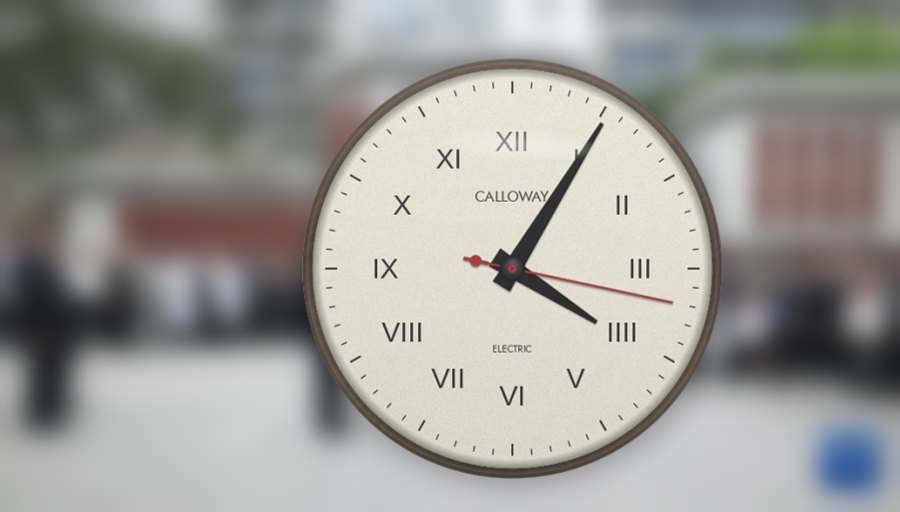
4:05:17
